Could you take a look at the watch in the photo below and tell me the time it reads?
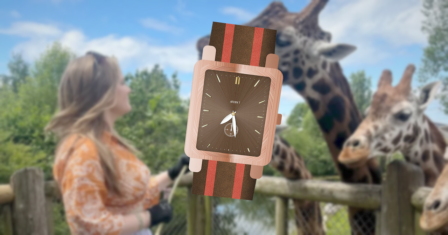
7:28
